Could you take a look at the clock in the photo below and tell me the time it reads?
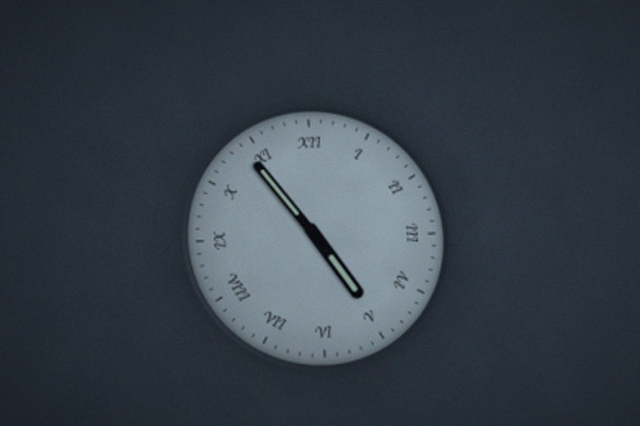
4:54
